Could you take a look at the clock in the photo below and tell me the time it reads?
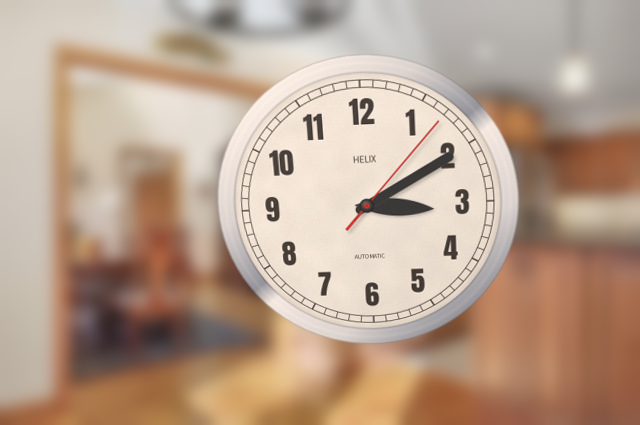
3:10:07
